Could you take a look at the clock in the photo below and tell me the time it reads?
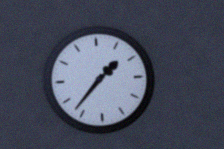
1:37
